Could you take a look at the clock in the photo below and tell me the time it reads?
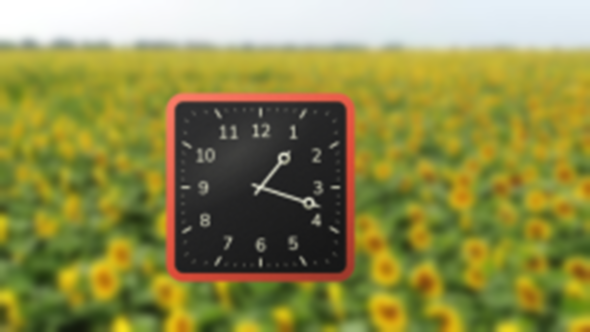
1:18
